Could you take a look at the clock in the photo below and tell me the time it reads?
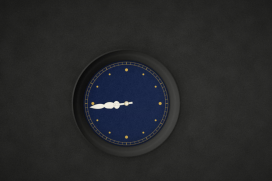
8:44
